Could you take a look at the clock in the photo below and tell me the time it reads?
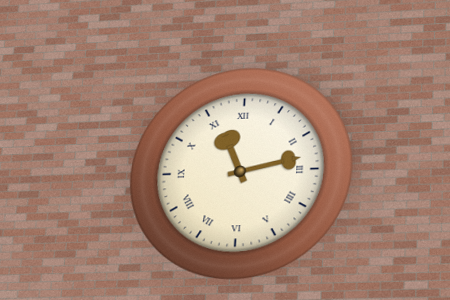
11:13
